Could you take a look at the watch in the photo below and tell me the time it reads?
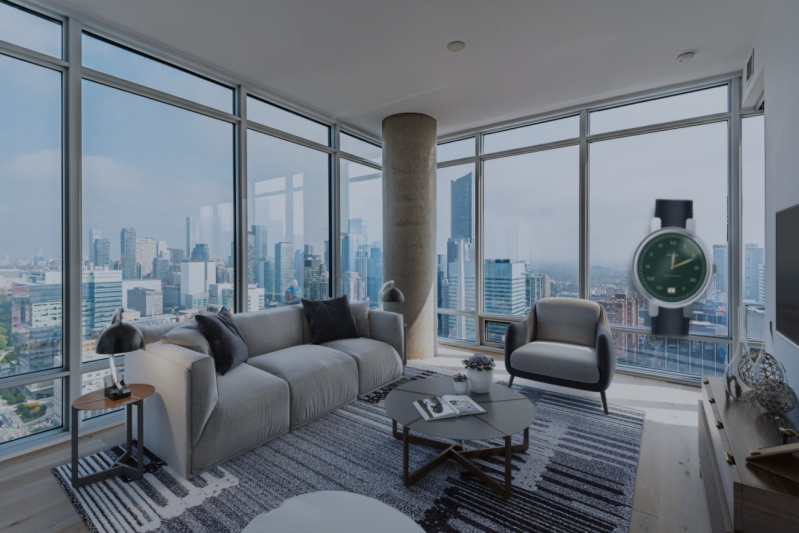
12:11
